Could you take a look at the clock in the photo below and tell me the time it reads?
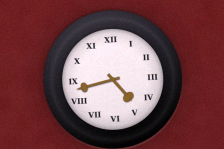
4:43
